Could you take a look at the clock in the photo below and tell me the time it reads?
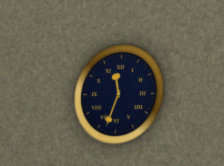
11:33
